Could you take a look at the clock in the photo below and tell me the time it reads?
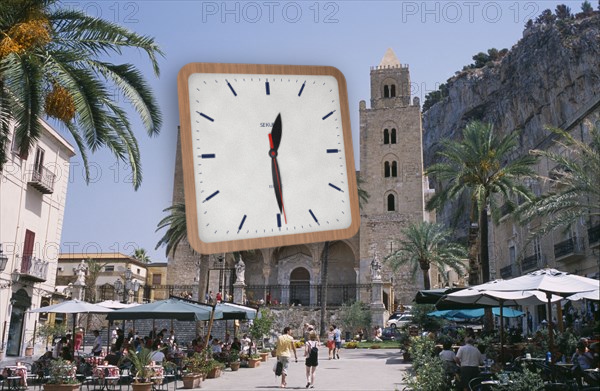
12:29:29
